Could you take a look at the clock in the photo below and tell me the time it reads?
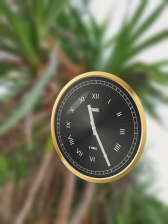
11:25
